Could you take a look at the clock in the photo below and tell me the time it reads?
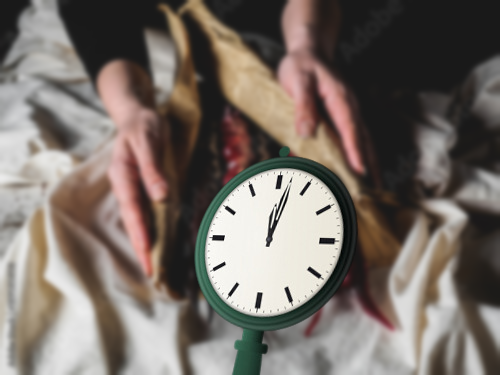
12:02
